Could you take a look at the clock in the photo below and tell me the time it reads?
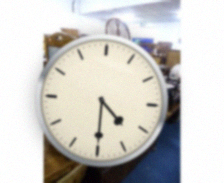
4:30
